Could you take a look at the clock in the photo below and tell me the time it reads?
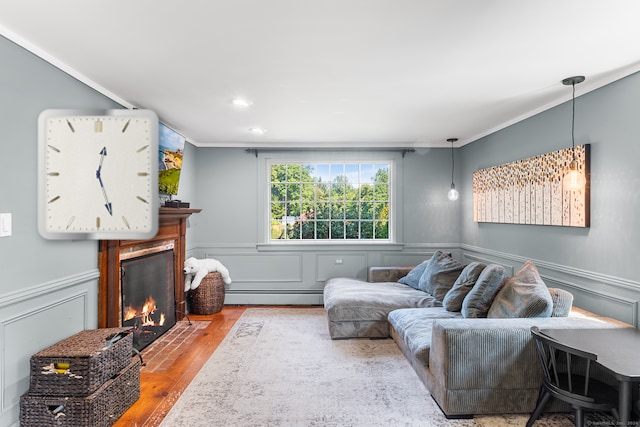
12:27
